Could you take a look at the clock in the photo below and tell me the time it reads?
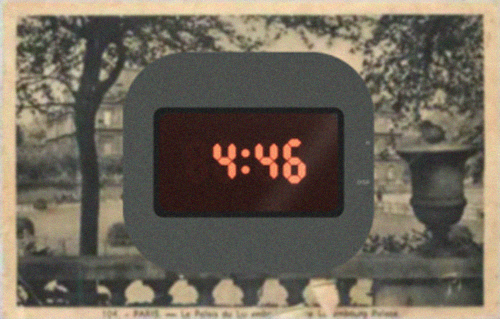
4:46
